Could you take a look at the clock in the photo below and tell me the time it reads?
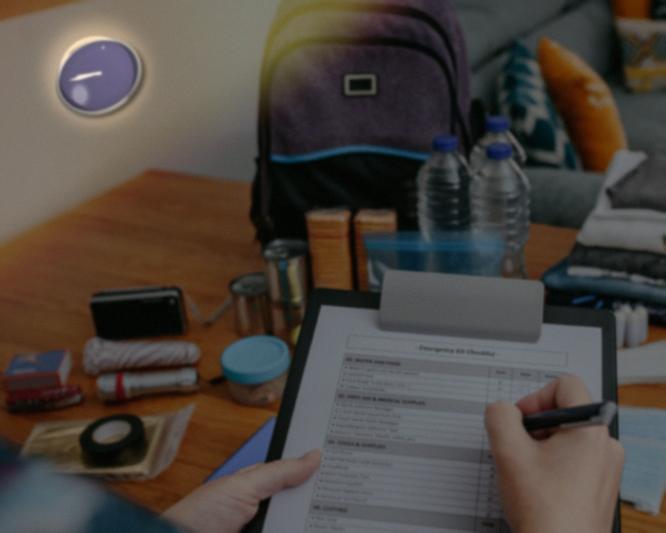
8:42
